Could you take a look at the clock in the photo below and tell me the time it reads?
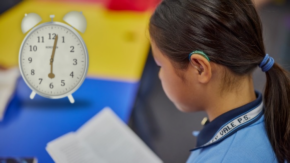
6:02
